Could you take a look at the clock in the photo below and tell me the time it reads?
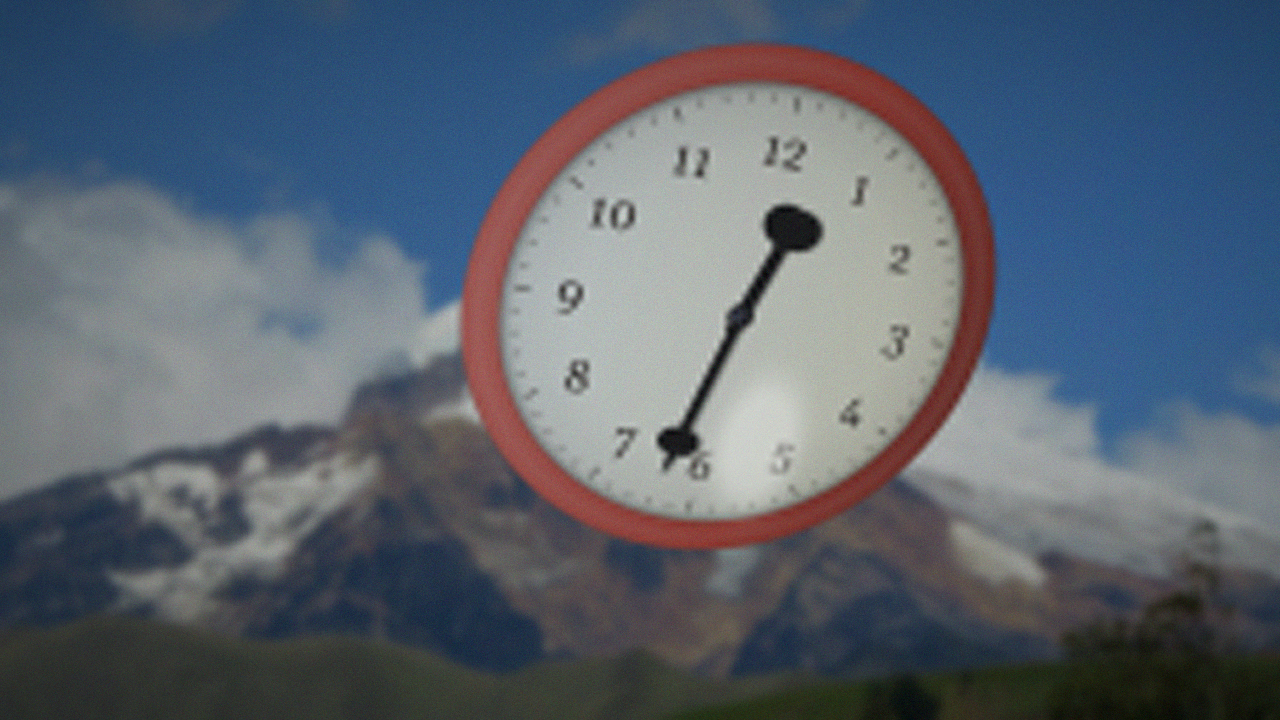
12:32
